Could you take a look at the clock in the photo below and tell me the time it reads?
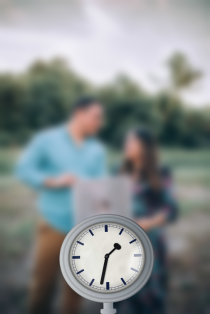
1:32
